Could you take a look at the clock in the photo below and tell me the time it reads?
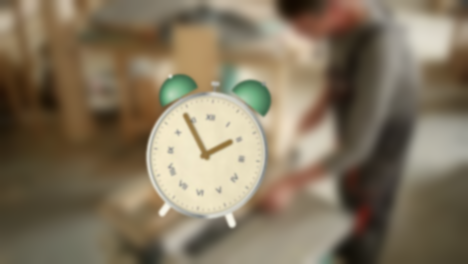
1:54
